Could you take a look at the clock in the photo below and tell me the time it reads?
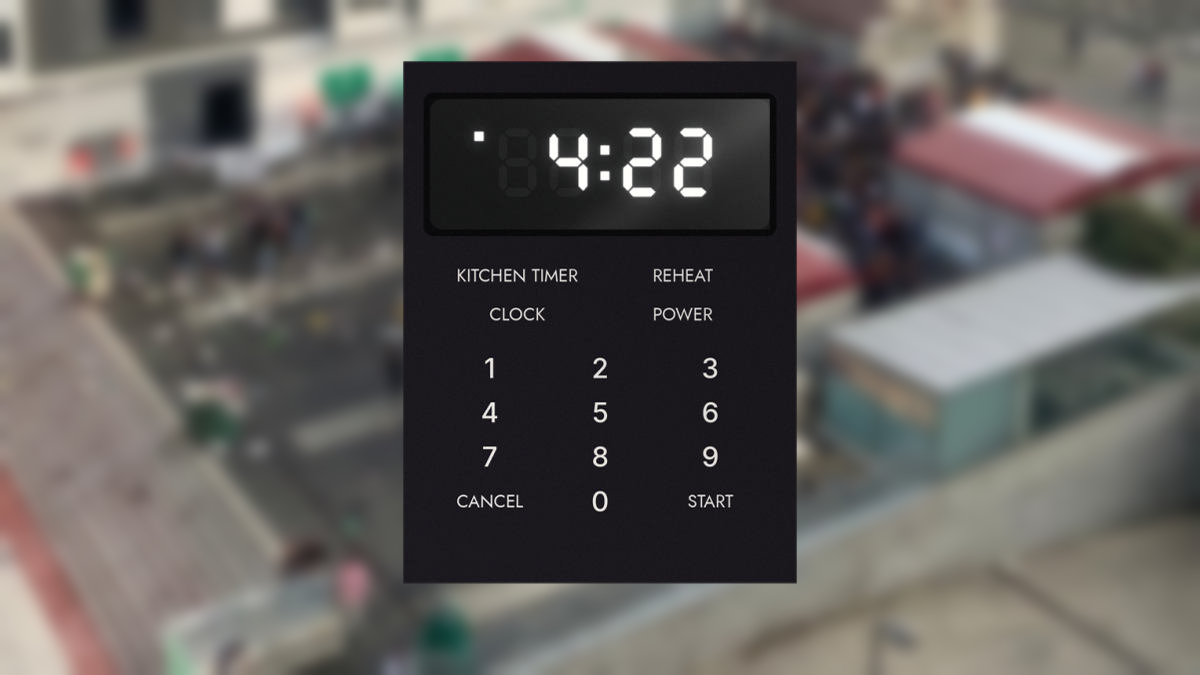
4:22
